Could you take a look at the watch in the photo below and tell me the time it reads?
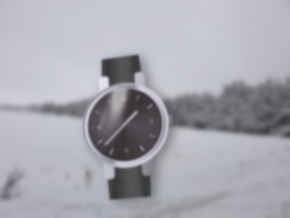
1:38
